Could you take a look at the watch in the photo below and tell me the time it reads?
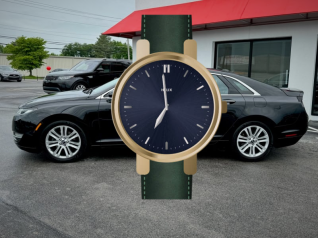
6:59
